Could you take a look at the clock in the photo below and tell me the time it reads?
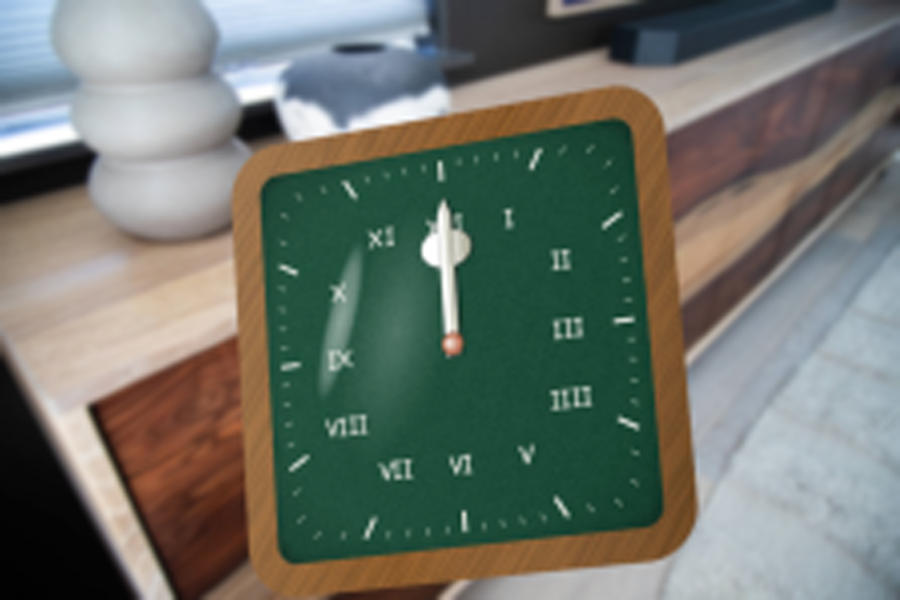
12:00
